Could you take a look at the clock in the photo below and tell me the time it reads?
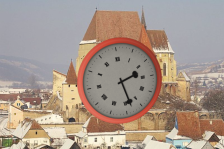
2:28
